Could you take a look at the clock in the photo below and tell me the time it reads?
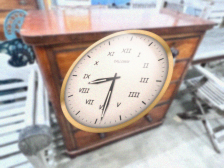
8:29
